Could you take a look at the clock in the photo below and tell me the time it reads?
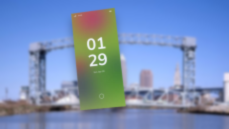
1:29
